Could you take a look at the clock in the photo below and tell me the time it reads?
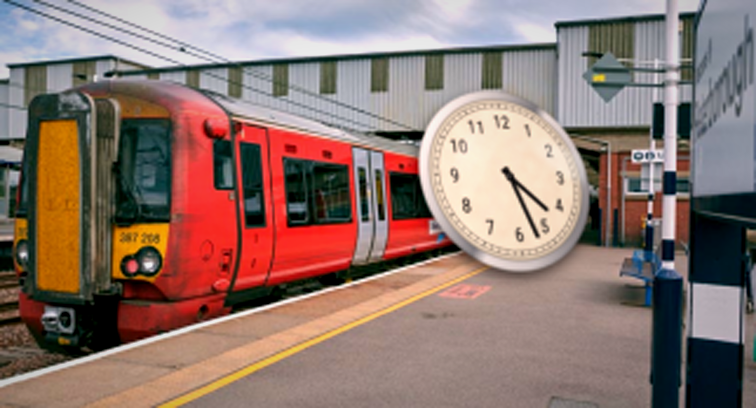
4:27
